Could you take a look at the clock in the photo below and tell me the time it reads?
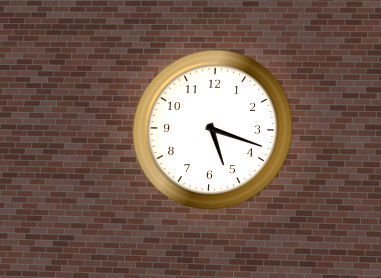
5:18
